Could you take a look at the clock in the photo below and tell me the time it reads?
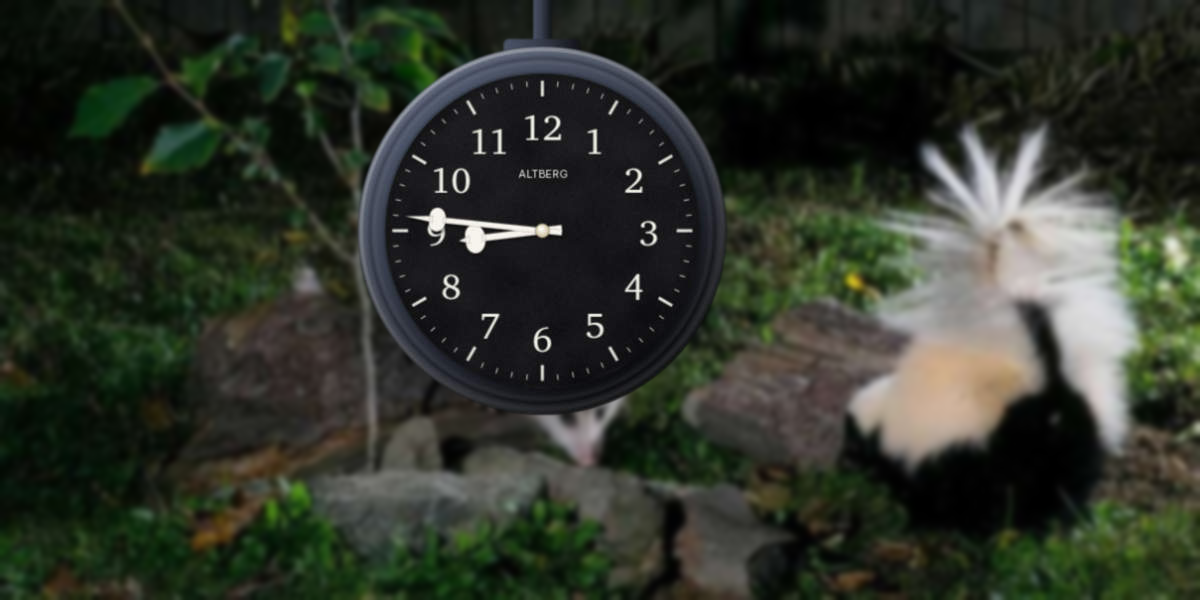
8:46
